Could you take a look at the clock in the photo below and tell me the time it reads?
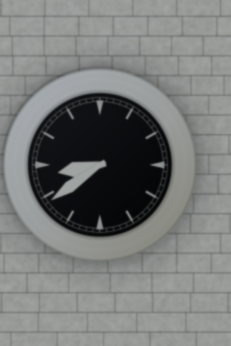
8:39
